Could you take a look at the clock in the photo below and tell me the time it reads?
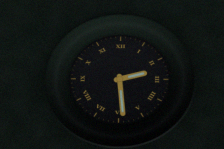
2:29
